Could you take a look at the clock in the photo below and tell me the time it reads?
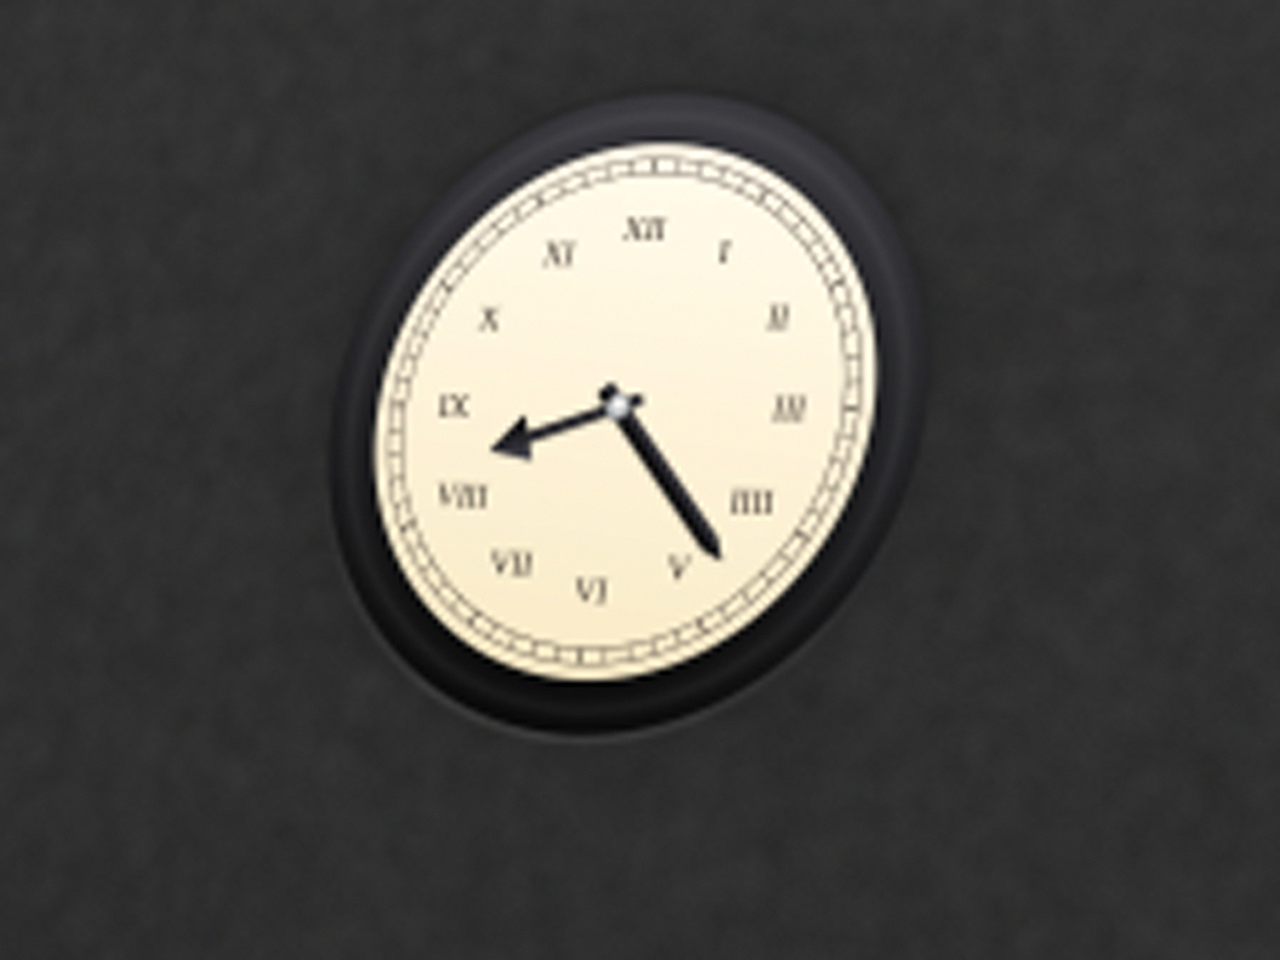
8:23
